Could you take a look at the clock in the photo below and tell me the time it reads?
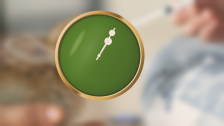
1:05
